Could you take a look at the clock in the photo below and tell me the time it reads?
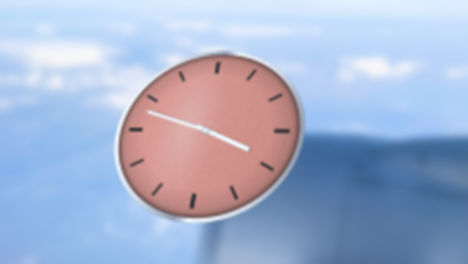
3:48
